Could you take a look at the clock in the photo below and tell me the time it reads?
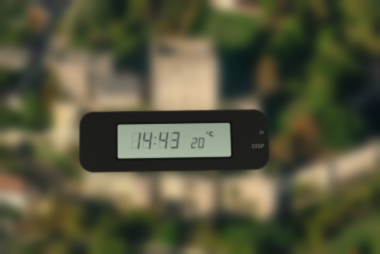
14:43
